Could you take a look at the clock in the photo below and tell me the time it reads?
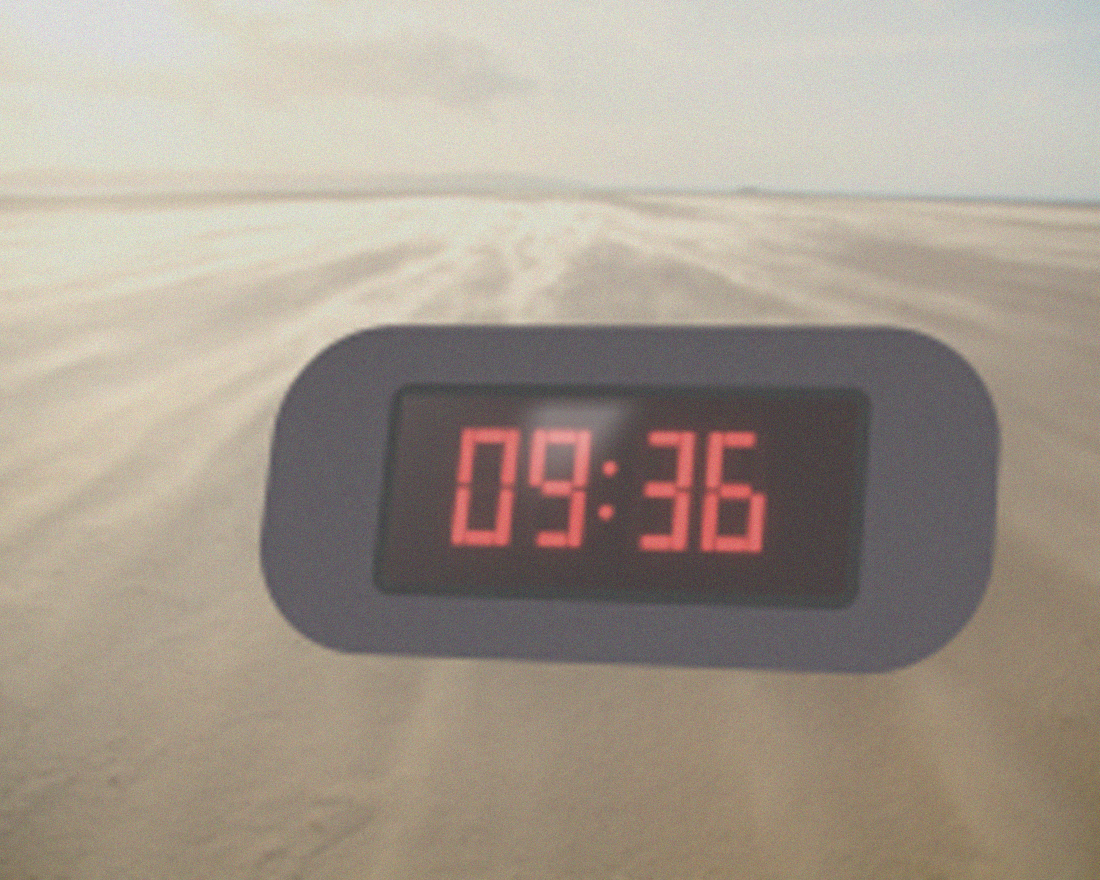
9:36
